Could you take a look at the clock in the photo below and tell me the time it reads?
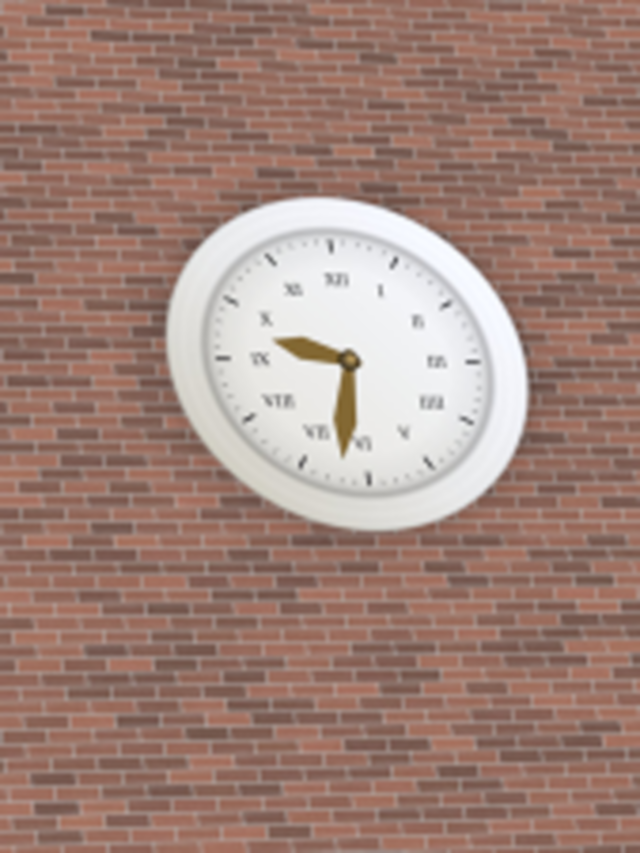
9:32
